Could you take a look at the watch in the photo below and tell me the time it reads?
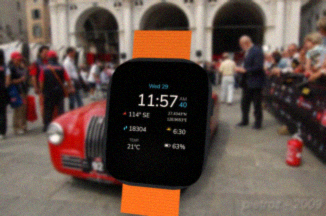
11:57
